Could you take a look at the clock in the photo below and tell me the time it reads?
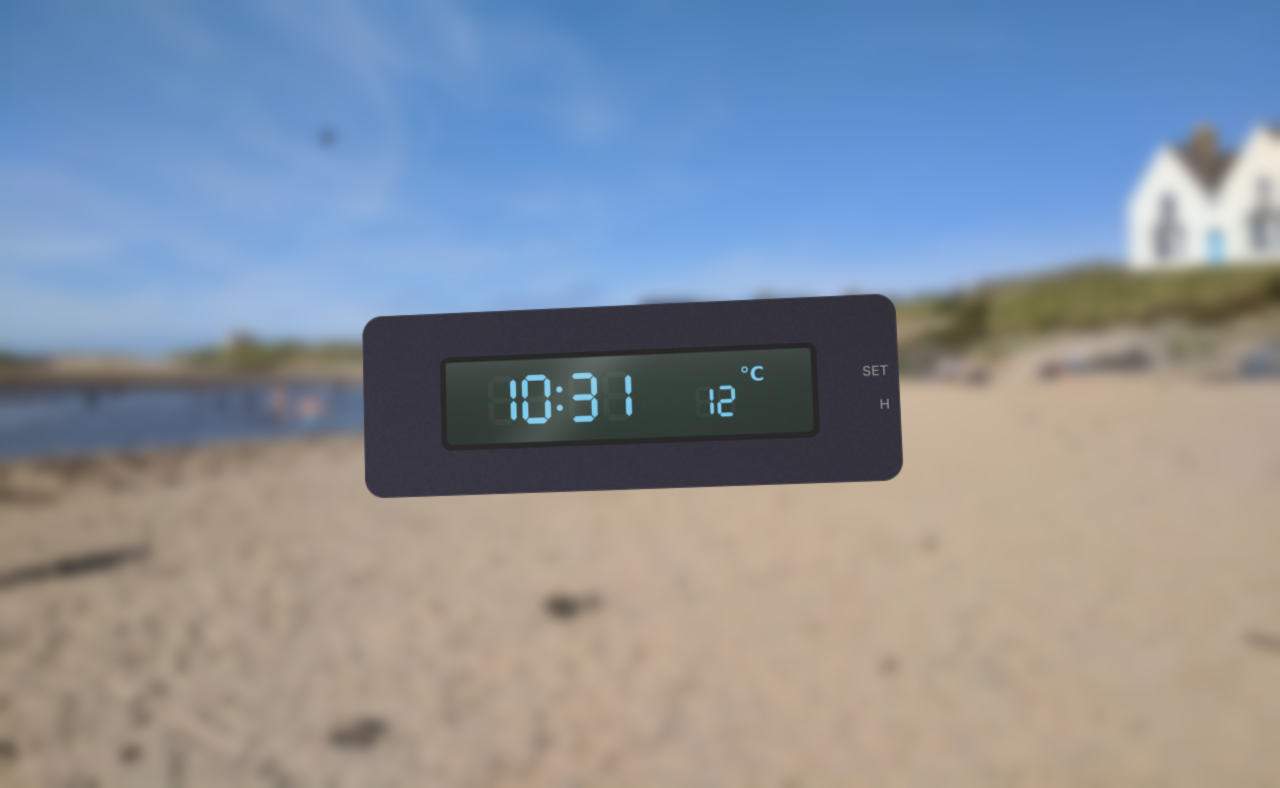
10:31
